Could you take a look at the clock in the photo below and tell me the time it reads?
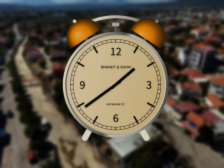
1:39
